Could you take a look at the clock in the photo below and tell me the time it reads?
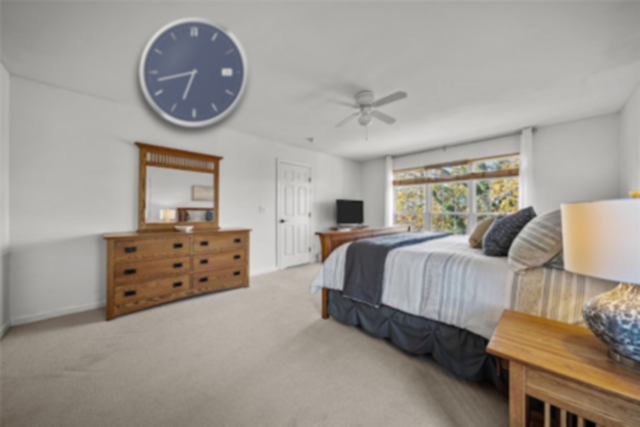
6:43
